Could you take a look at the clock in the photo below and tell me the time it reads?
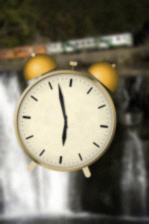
5:57
